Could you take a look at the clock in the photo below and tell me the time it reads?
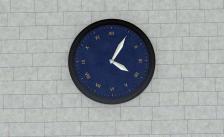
4:05
